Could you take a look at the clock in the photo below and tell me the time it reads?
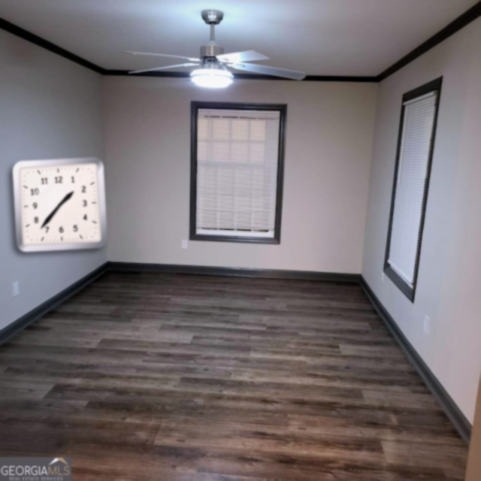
1:37
